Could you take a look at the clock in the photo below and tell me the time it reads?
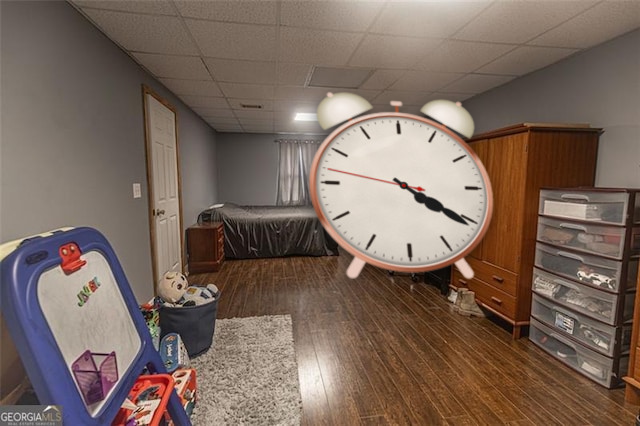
4:20:47
